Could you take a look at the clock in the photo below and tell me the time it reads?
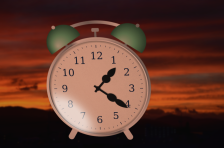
1:21
